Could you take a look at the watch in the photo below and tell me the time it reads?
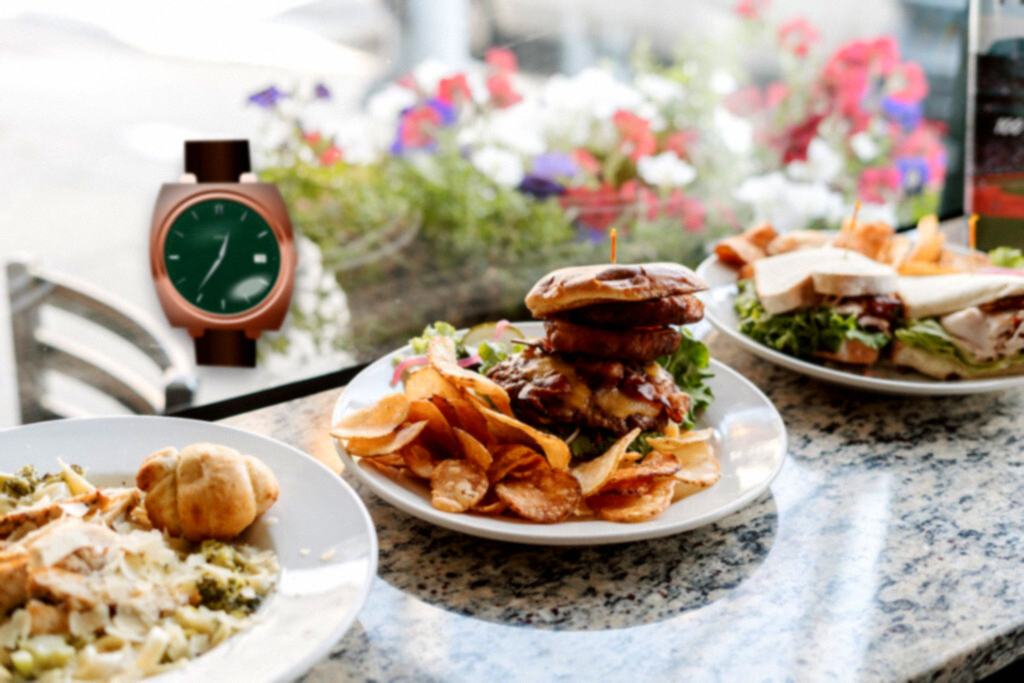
12:36
